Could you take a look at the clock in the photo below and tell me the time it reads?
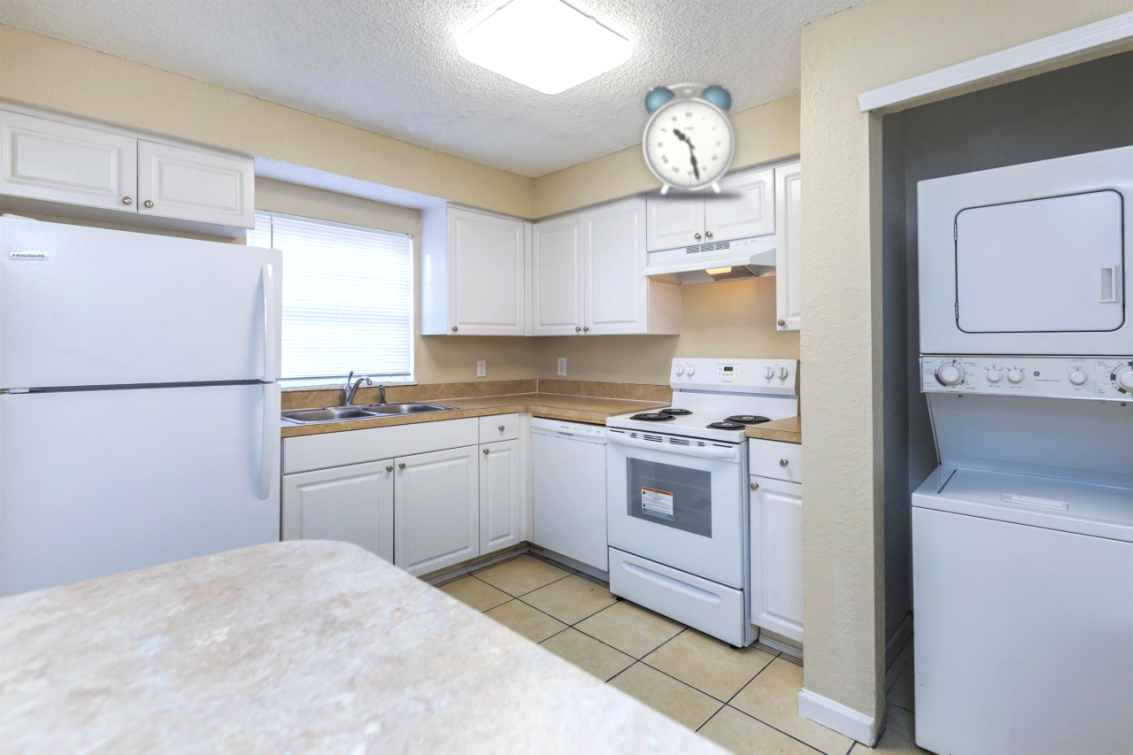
10:28
